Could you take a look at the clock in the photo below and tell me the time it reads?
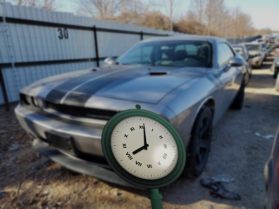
8:01
